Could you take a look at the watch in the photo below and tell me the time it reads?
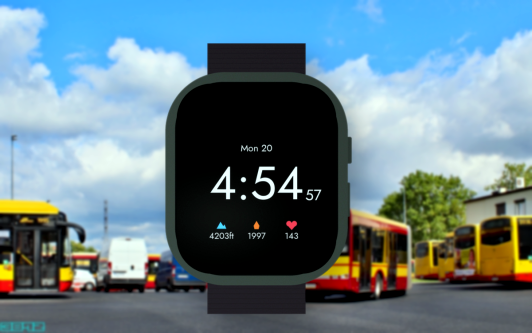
4:54:57
